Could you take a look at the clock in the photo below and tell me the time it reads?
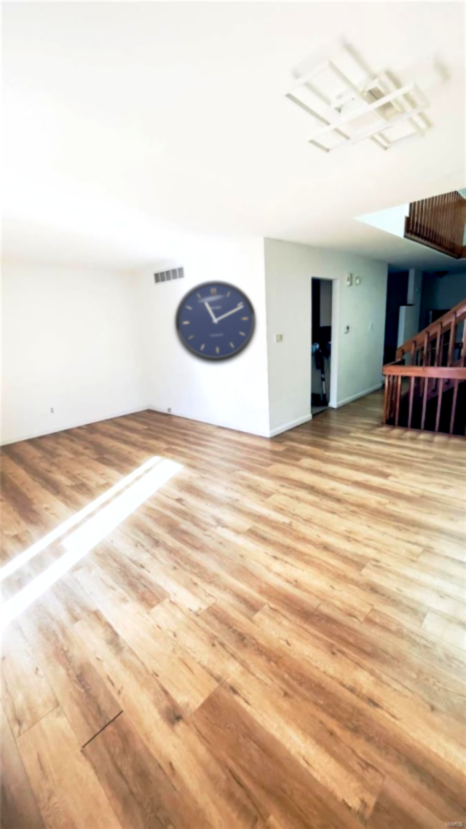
11:11
